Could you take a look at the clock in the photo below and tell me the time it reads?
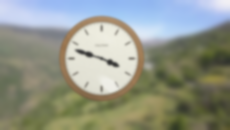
3:48
